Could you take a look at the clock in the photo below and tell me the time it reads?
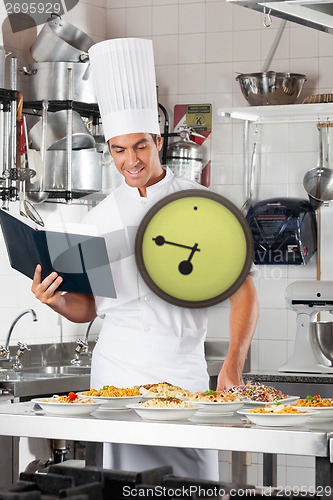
6:47
